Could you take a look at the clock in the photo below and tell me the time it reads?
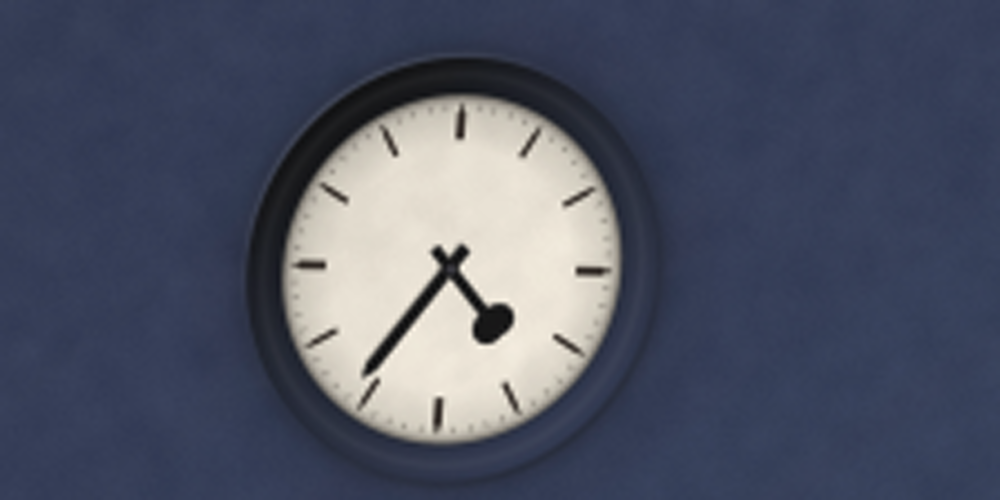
4:36
